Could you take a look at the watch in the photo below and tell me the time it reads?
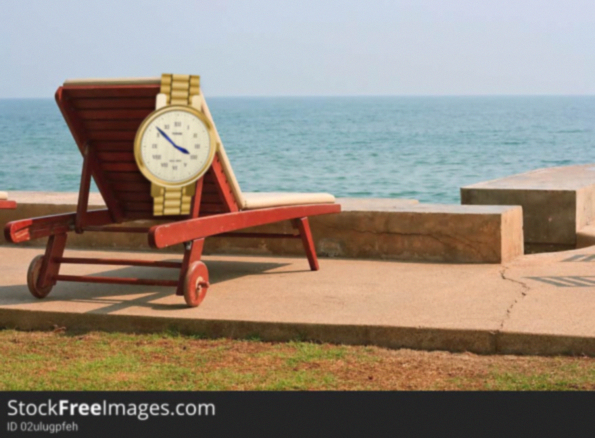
3:52
